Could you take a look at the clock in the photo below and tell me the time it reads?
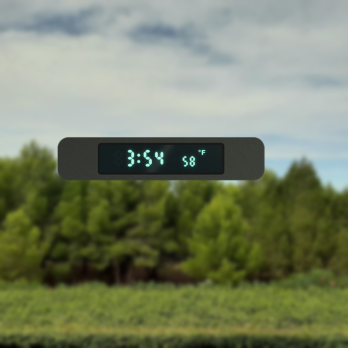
3:54
